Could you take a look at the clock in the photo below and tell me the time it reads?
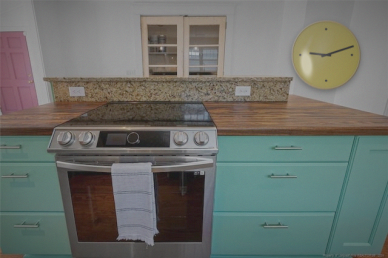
9:12
